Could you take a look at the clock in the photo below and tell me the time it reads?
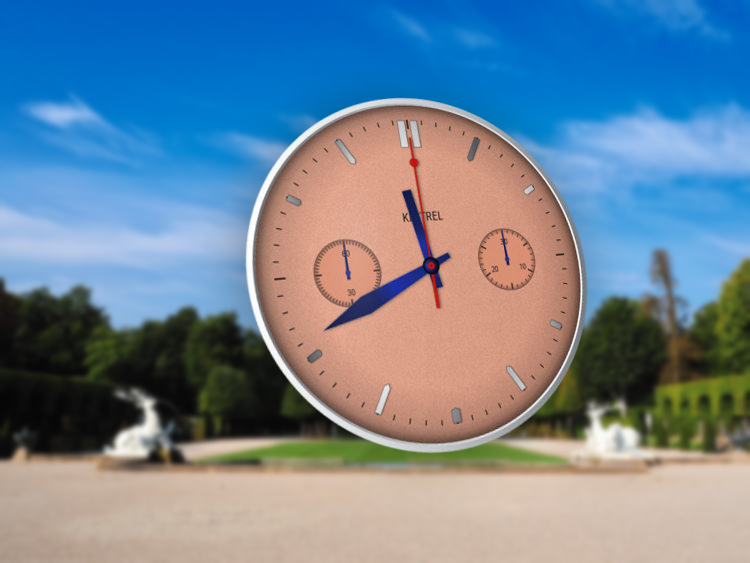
11:41
